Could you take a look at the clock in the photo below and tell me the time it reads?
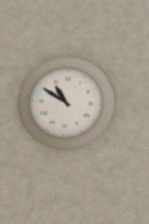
10:50
